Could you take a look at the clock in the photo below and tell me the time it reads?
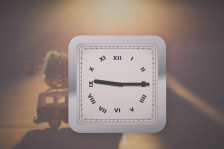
9:15
